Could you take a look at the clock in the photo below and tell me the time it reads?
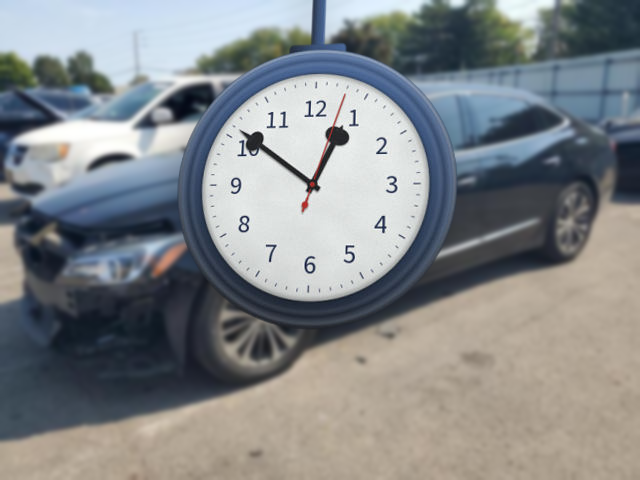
12:51:03
